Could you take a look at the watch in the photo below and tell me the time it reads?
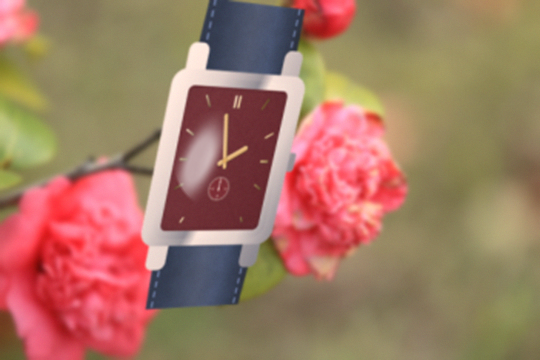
1:58
